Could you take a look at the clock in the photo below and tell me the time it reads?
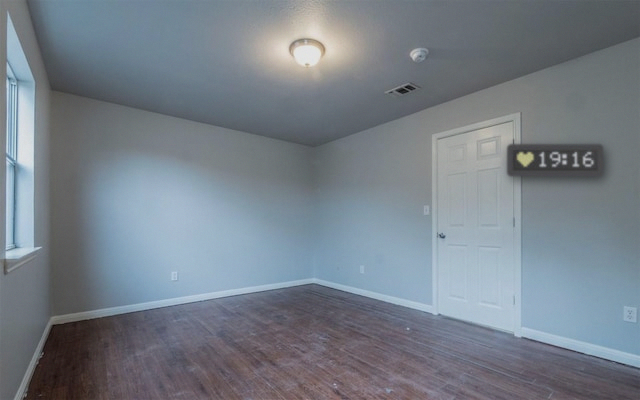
19:16
